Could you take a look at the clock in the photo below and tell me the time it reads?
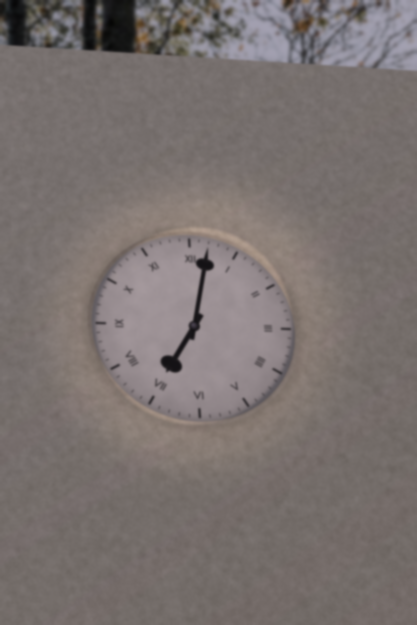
7:02
